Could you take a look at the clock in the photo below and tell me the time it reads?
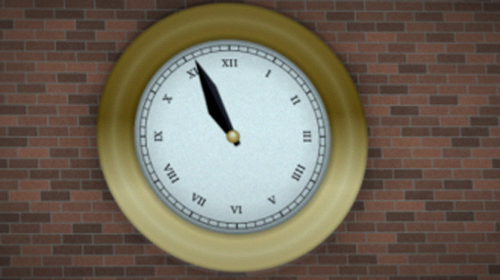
10:56
